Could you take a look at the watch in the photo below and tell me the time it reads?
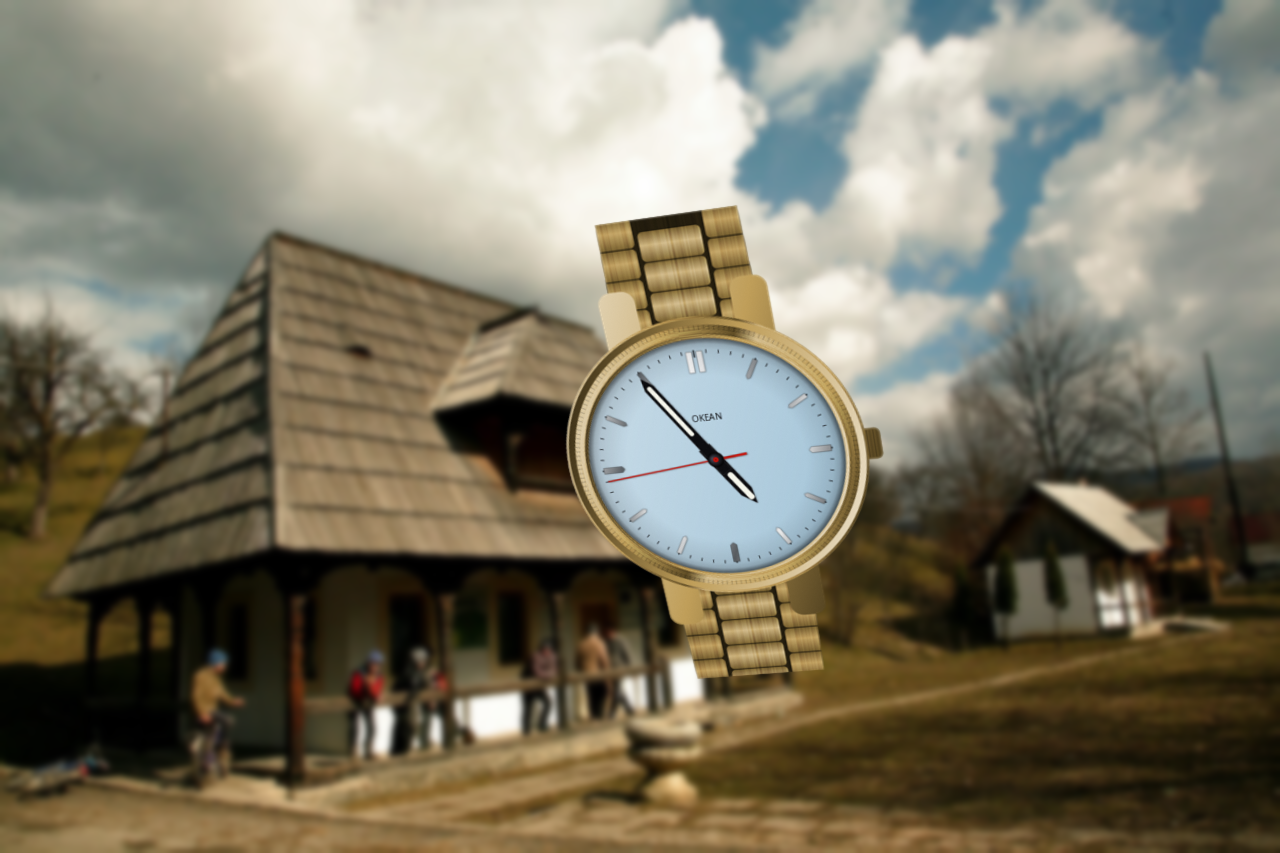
4:54:44
